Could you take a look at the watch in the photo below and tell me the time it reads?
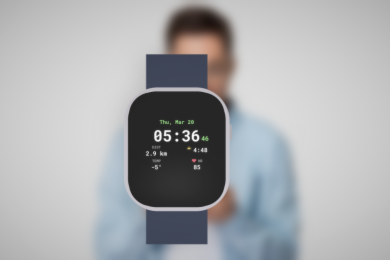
5:36
